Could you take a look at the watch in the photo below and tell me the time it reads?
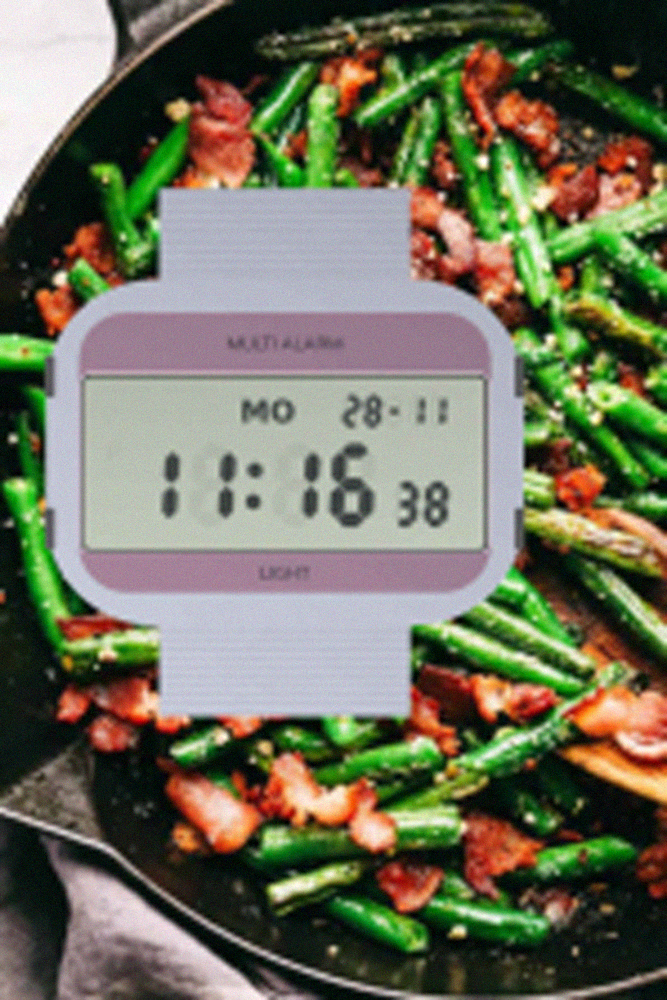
11:16:38
